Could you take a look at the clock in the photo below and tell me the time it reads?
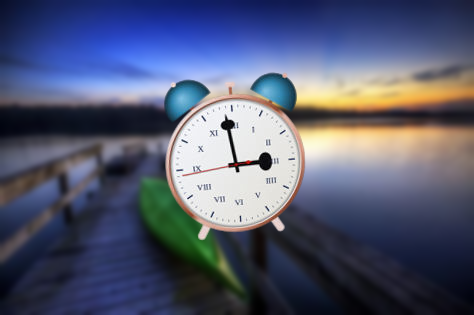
2:58:44
